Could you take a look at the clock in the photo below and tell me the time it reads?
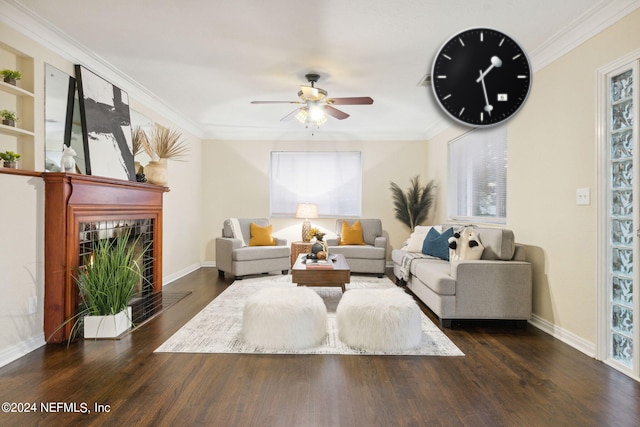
1:28
